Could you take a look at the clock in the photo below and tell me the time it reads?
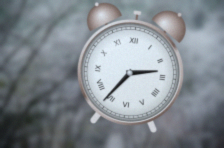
2:36
